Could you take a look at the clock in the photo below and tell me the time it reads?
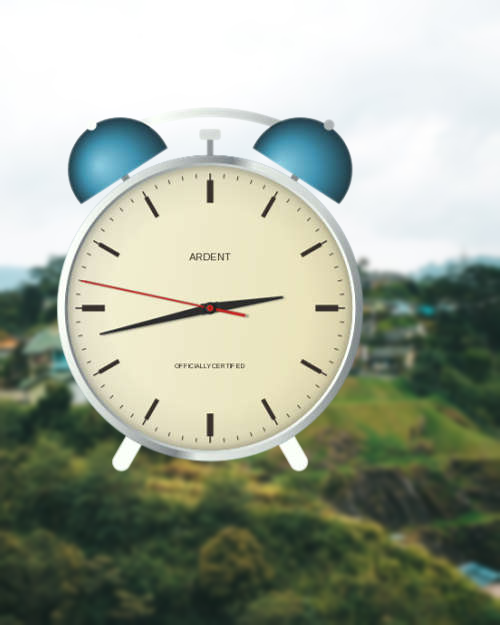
2:42:47
